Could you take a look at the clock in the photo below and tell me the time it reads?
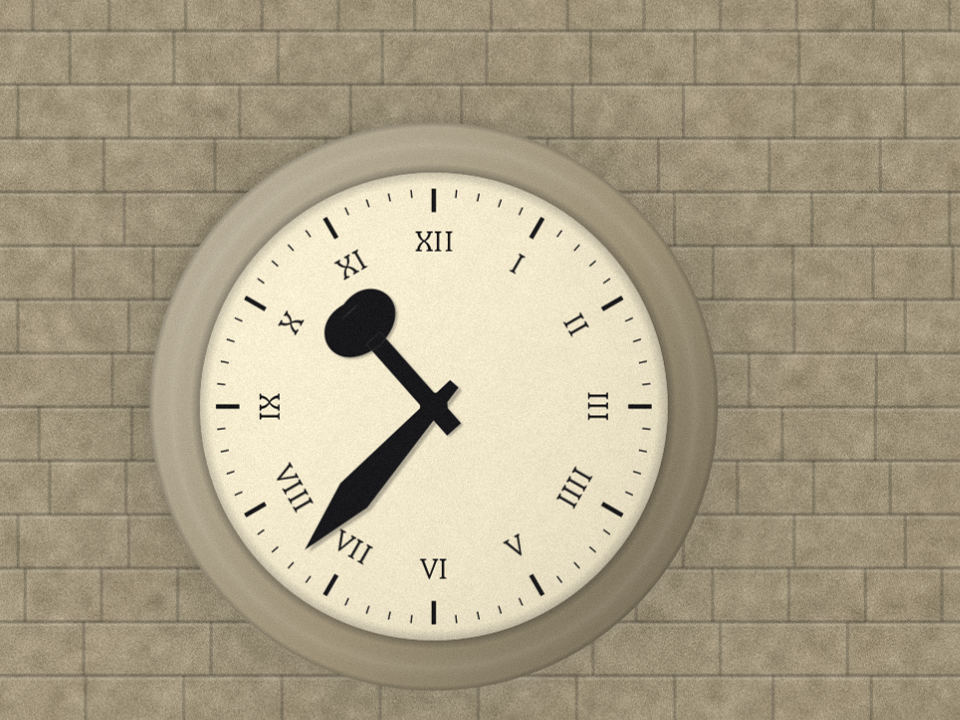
10:37
